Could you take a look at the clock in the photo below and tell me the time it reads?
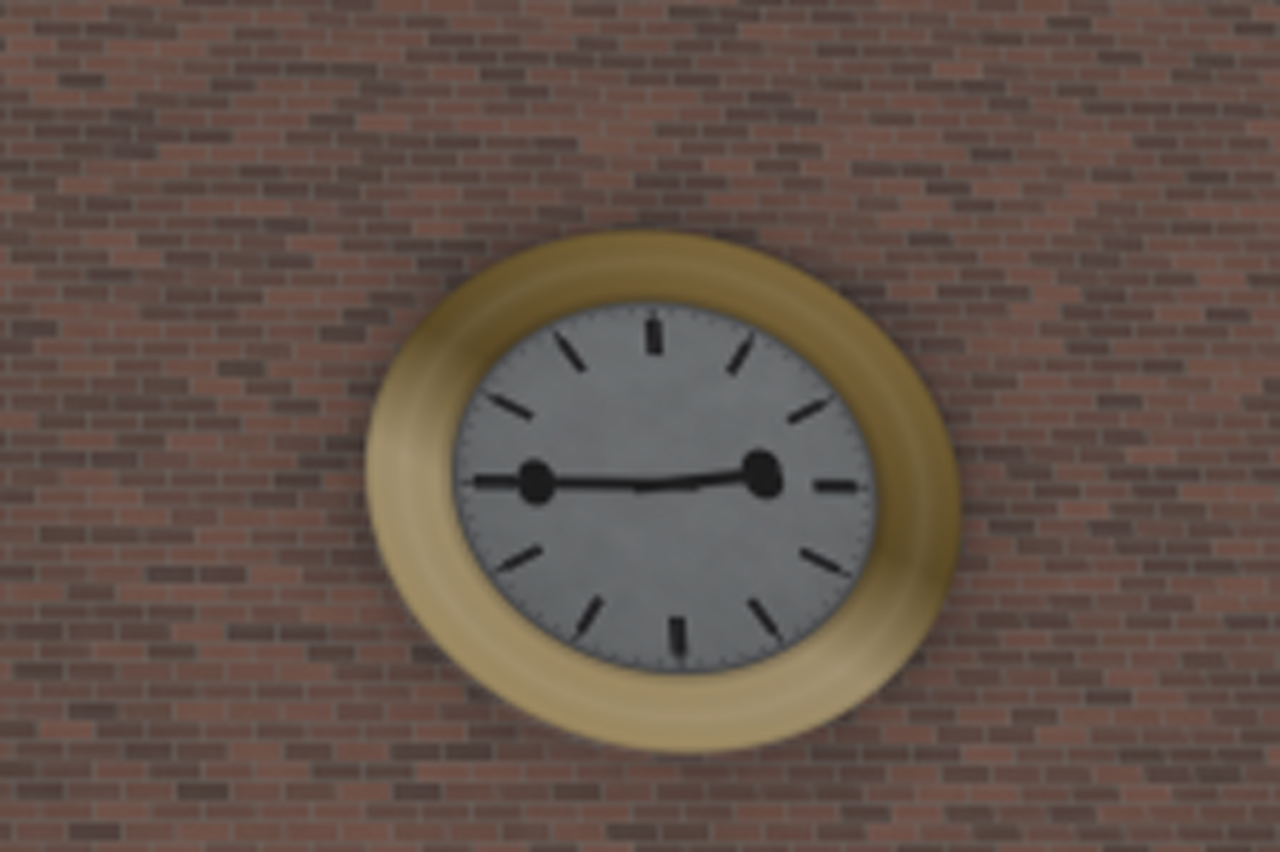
2:45
